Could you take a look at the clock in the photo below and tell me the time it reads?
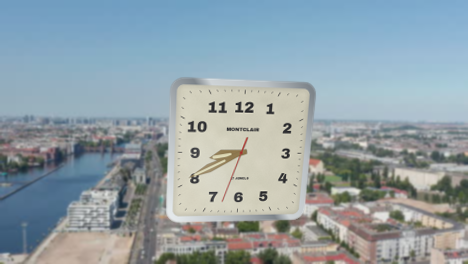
8:40:33
